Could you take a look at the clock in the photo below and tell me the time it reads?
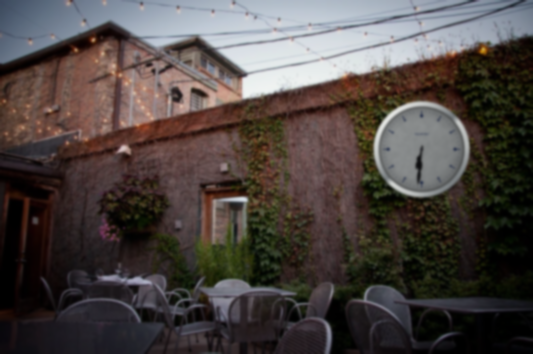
6:31
